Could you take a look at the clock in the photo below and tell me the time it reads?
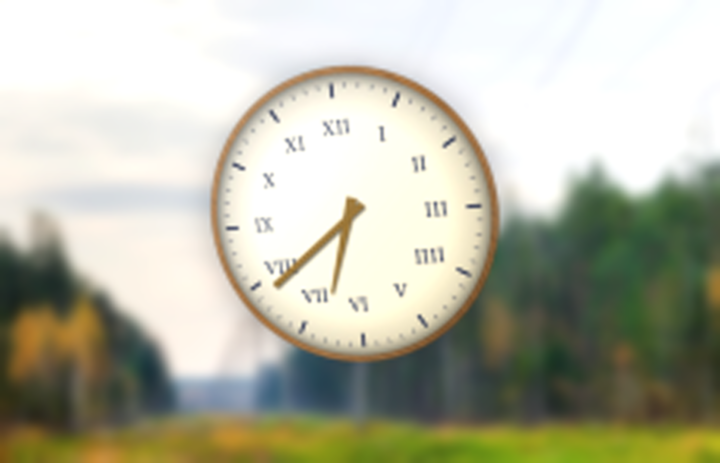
6:39
